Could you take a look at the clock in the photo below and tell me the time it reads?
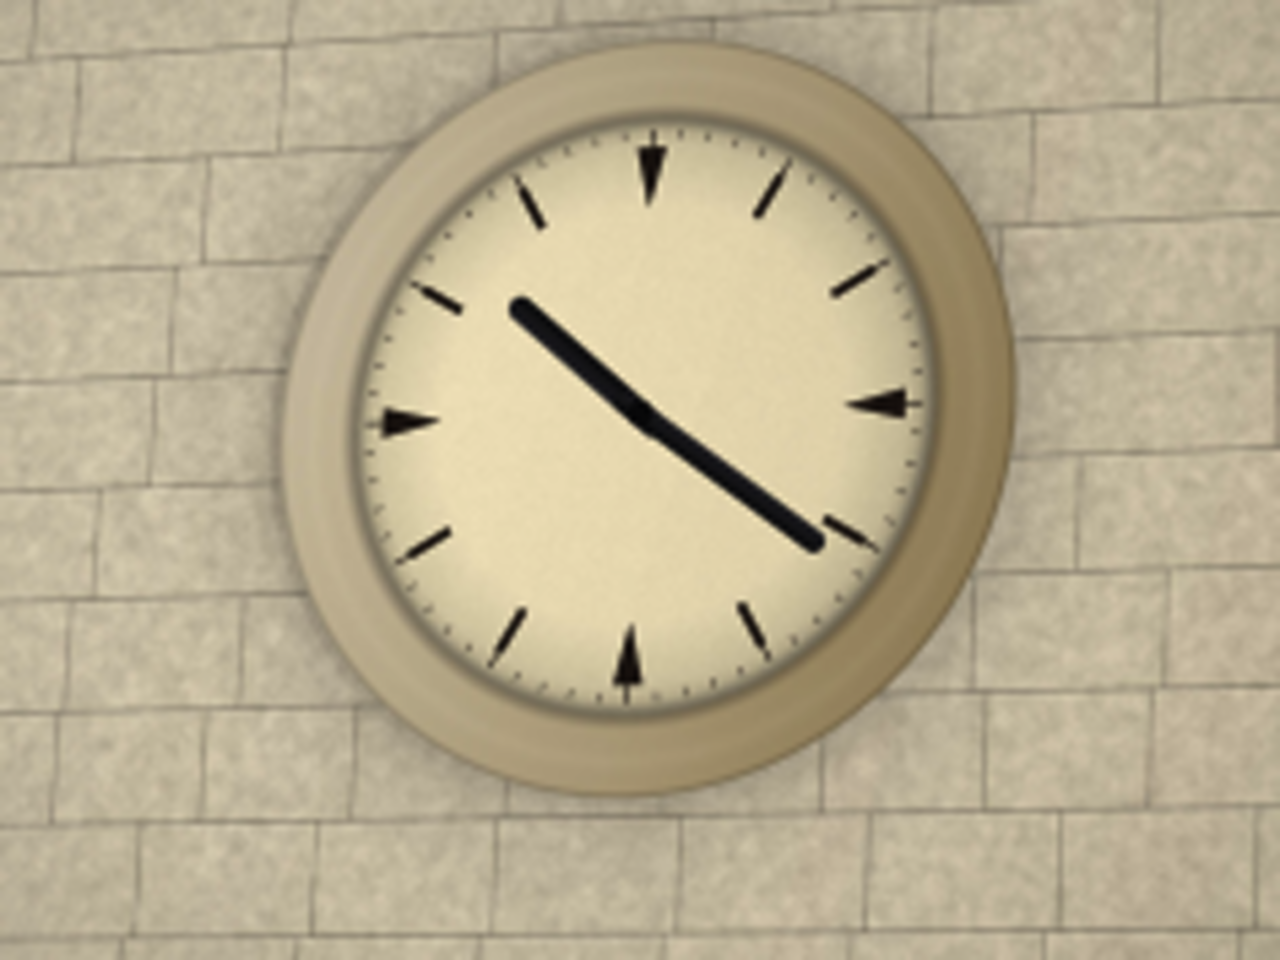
10:21
